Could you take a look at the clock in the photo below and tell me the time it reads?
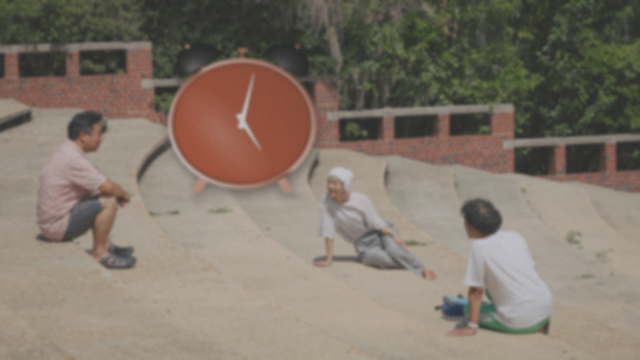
5:02
